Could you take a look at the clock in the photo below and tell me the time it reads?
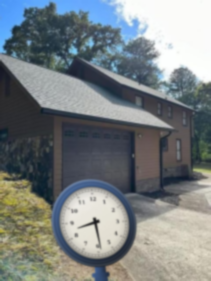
8:29
